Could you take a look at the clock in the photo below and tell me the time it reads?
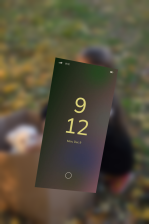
9:12
